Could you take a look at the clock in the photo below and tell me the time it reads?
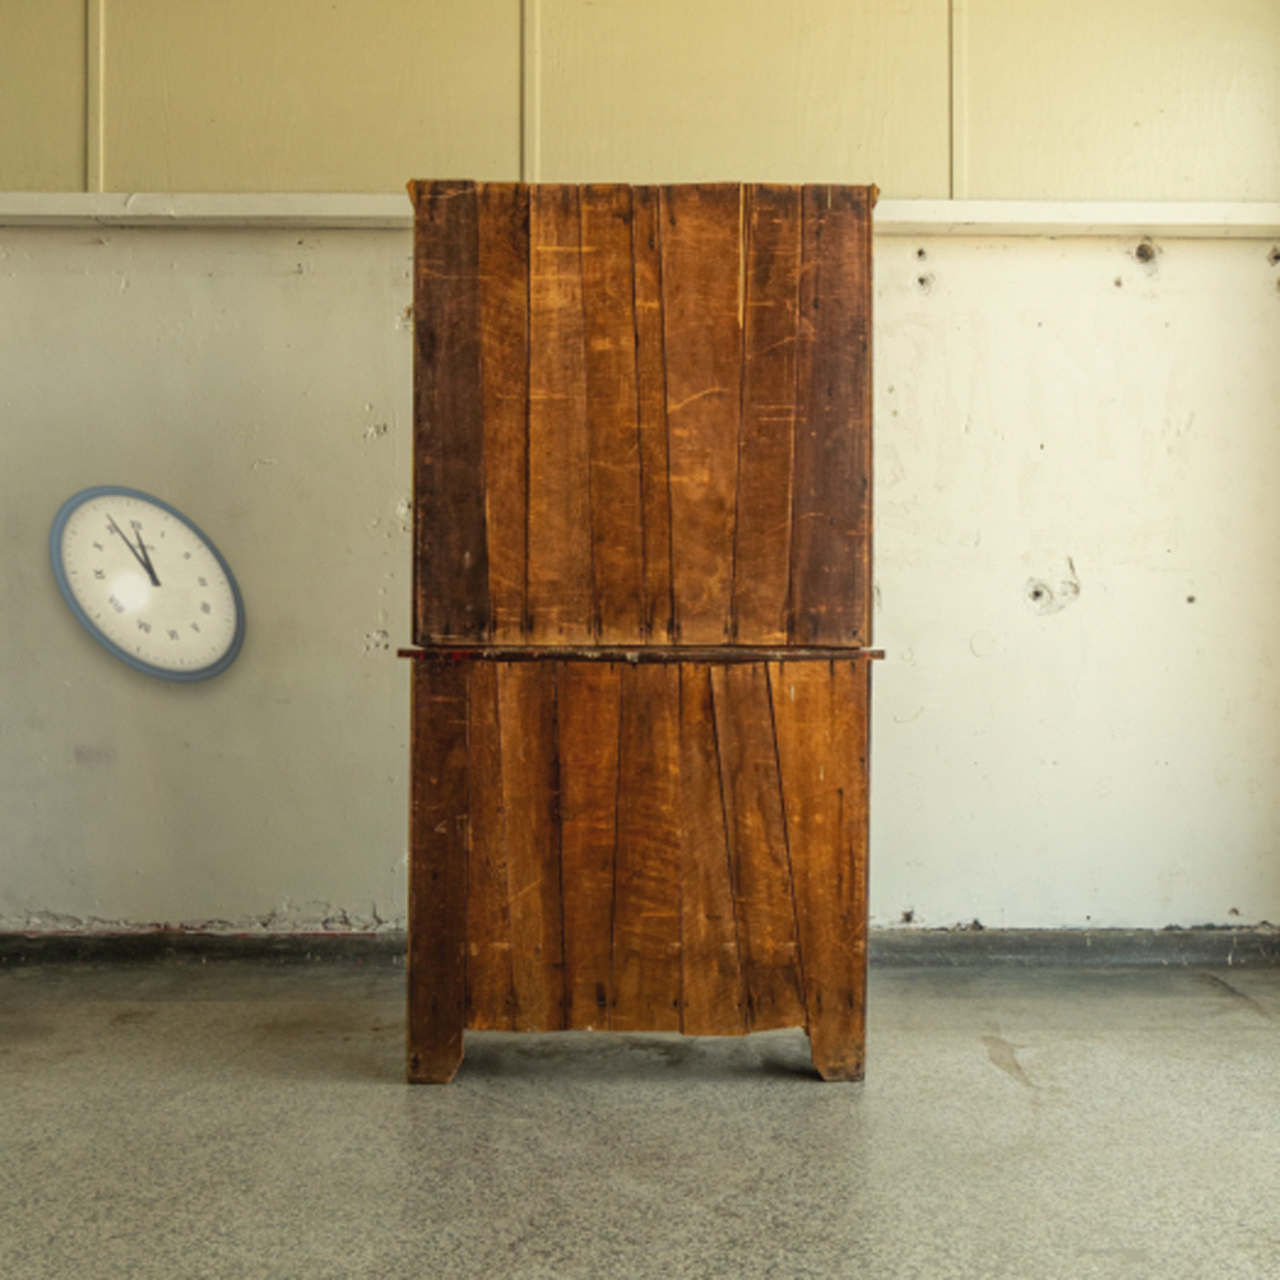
11:56
